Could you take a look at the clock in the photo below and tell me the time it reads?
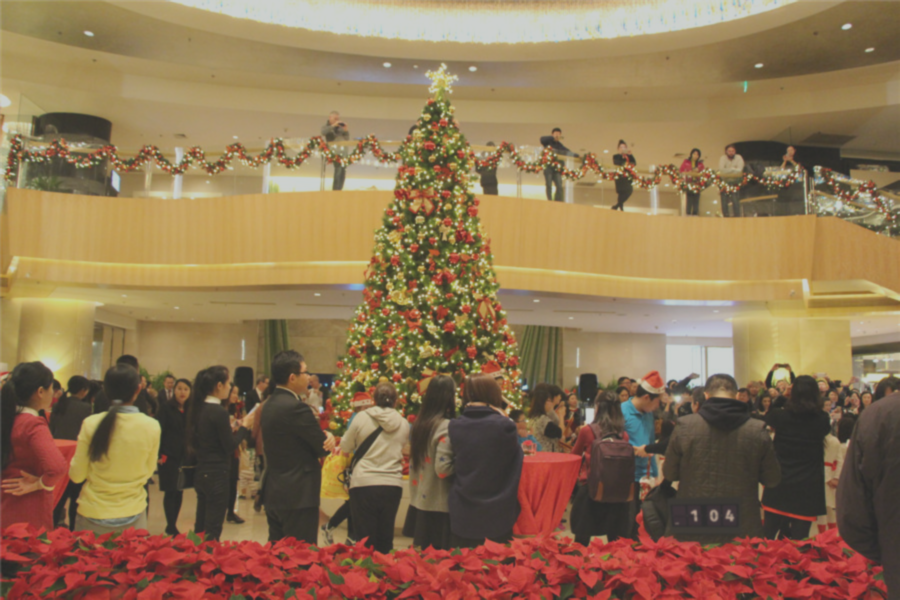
1:04
